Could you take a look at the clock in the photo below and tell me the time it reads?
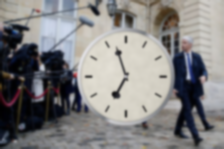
6:57
